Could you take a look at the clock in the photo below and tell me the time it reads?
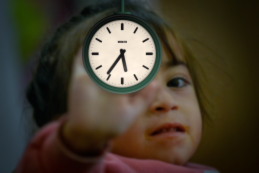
5:36
